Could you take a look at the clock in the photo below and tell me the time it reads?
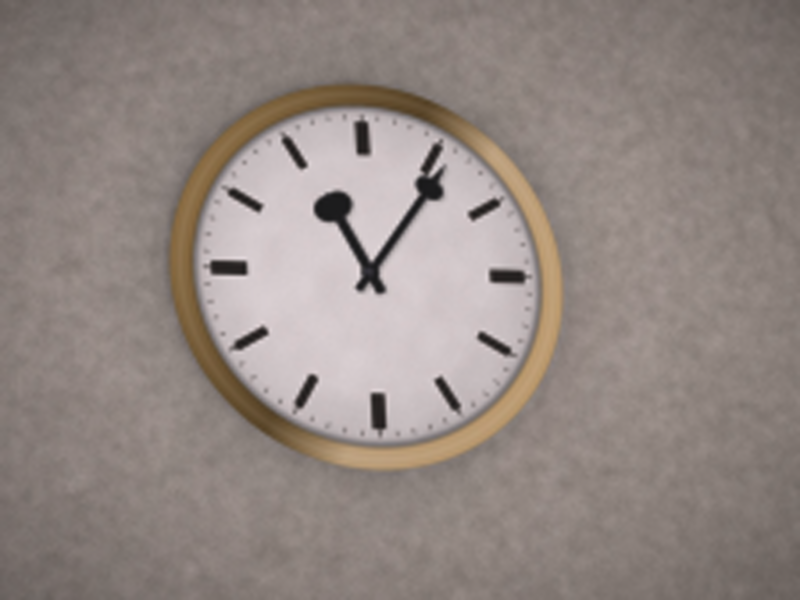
11:06
